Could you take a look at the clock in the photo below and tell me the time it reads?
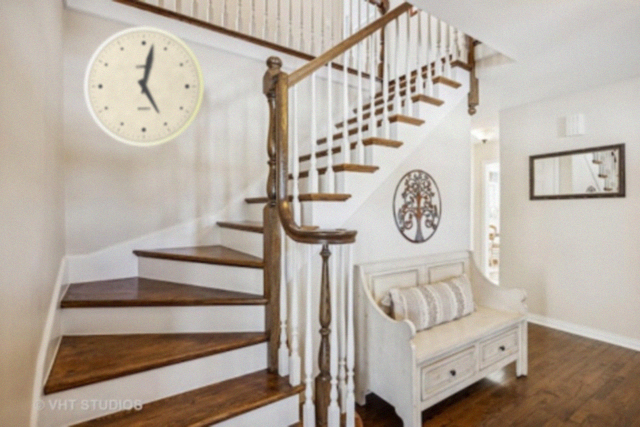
5:02
